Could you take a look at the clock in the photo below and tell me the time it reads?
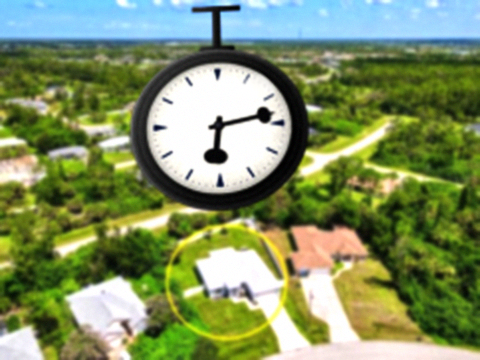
6:13
